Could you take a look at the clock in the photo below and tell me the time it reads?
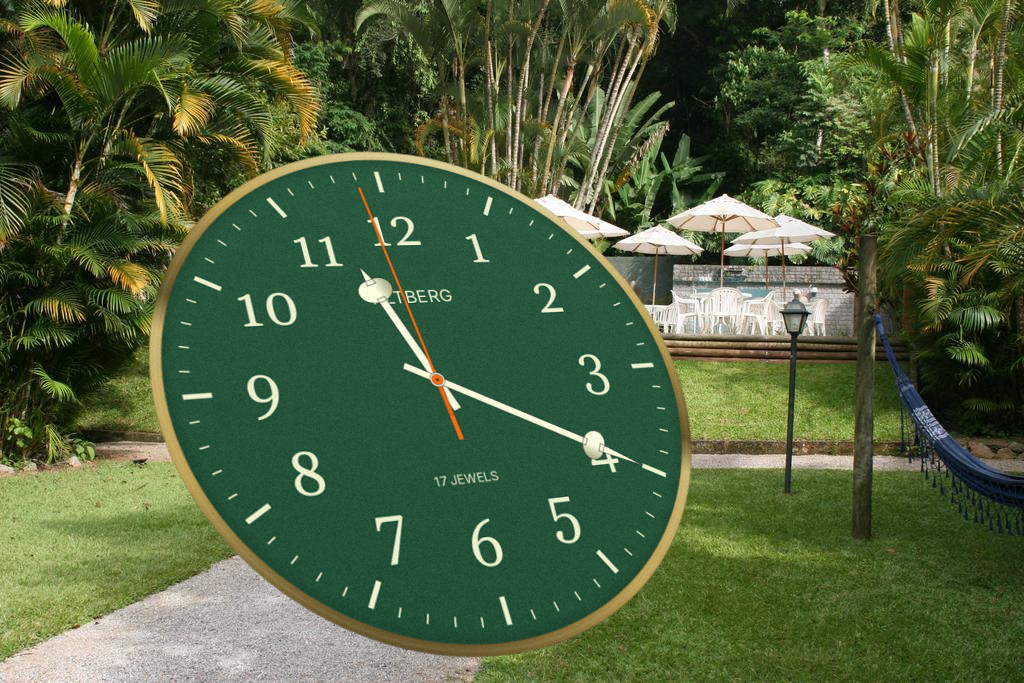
11:19:59
